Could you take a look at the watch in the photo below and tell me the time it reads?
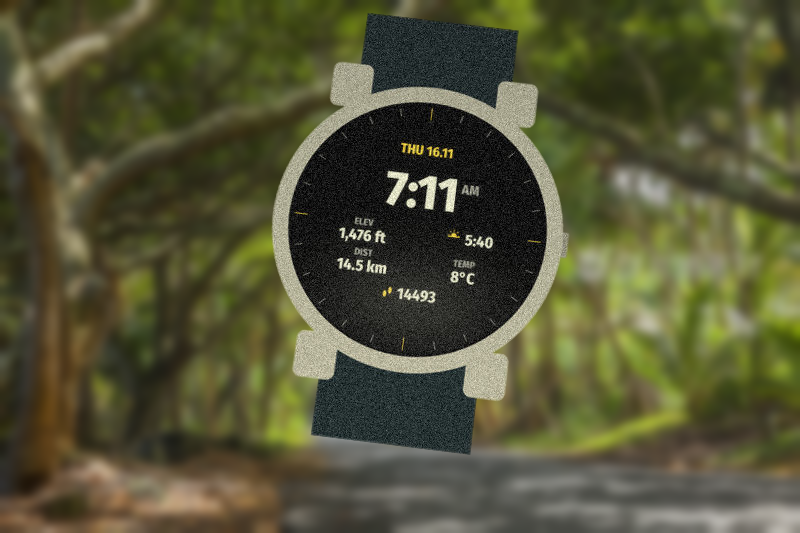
7:11
